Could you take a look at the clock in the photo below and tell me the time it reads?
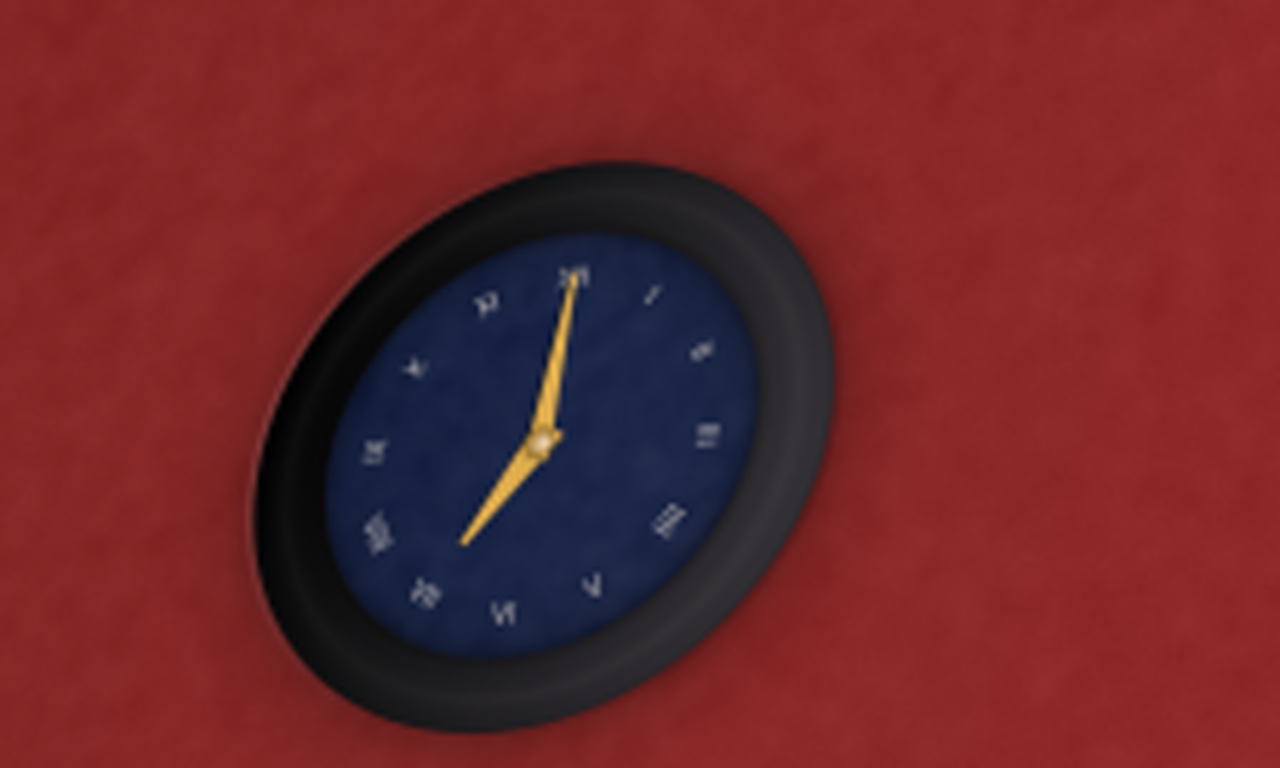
7:00
